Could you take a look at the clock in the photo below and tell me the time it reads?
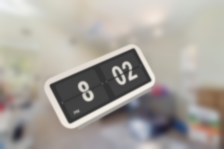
8:02
